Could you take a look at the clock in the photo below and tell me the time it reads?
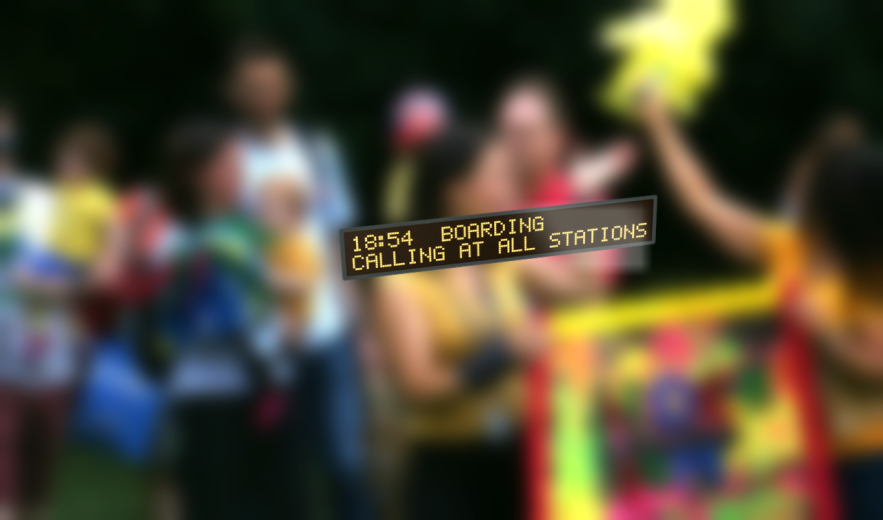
18:54
